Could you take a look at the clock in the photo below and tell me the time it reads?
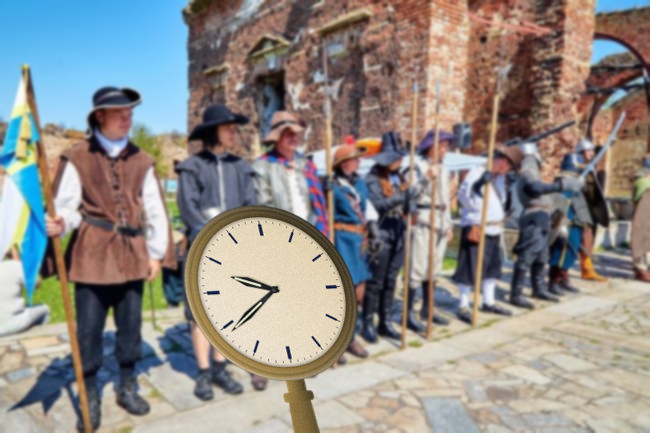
9:39
